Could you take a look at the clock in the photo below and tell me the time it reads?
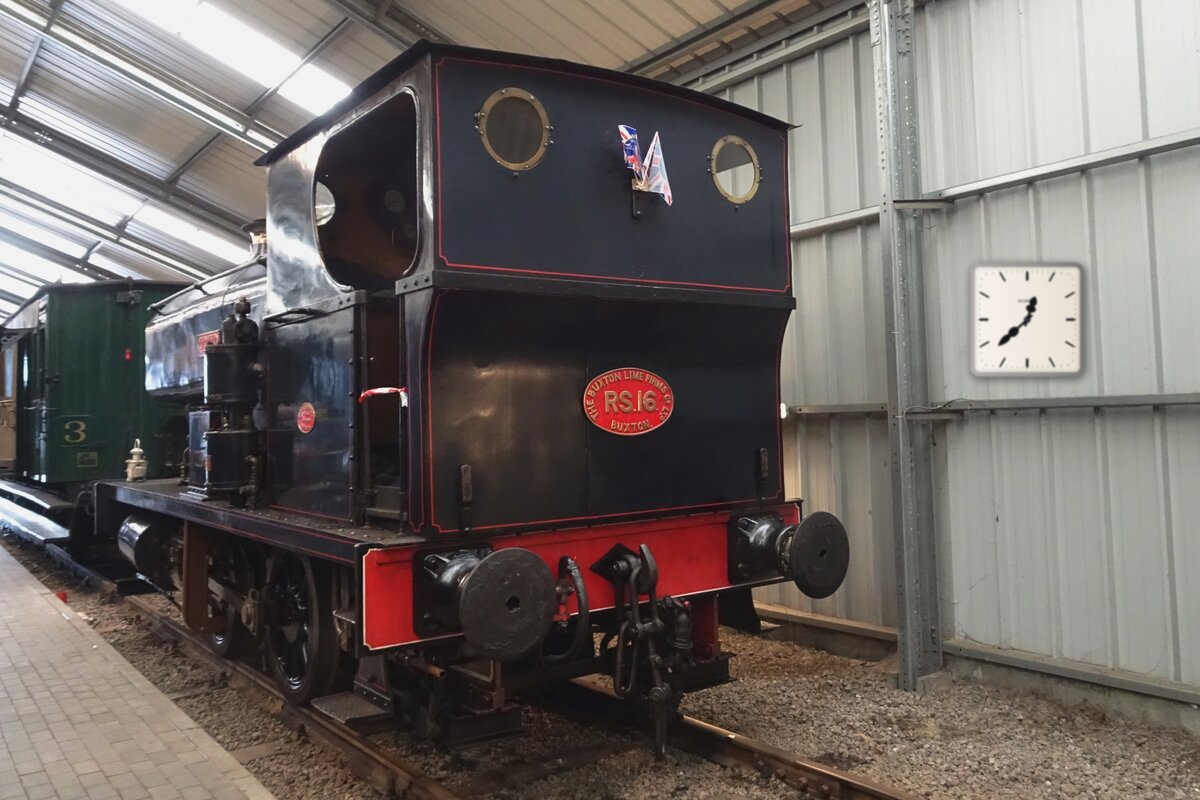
12:38
